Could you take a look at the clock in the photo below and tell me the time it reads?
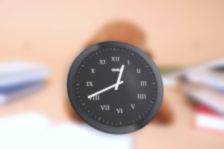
12:41
